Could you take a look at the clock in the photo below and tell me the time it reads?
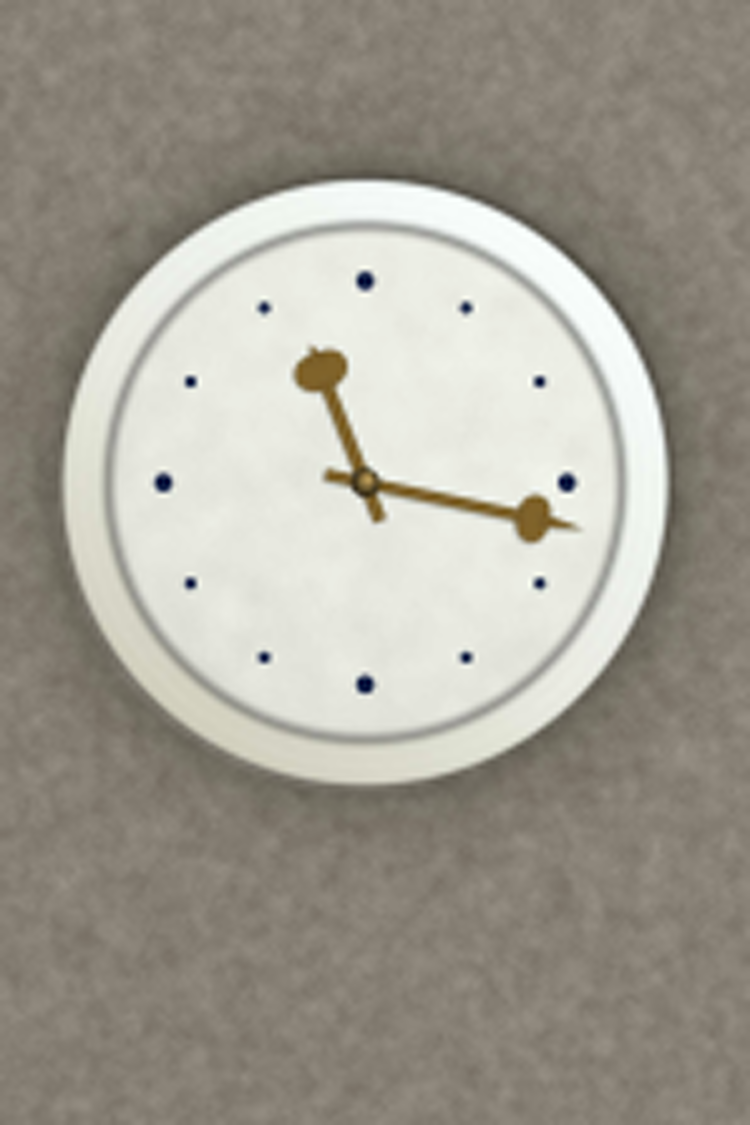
11:17
